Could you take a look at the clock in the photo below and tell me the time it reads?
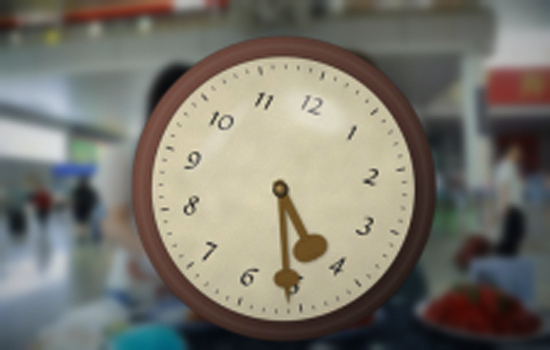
4:26
